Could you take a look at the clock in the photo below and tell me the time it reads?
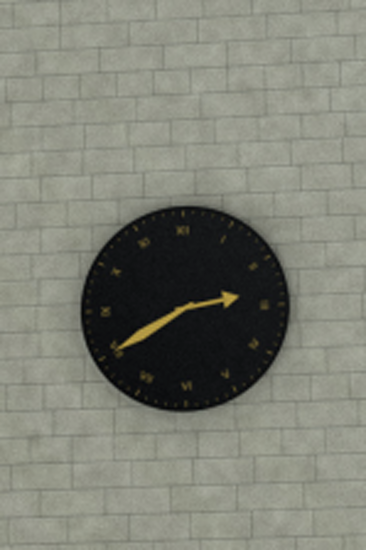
2:40
